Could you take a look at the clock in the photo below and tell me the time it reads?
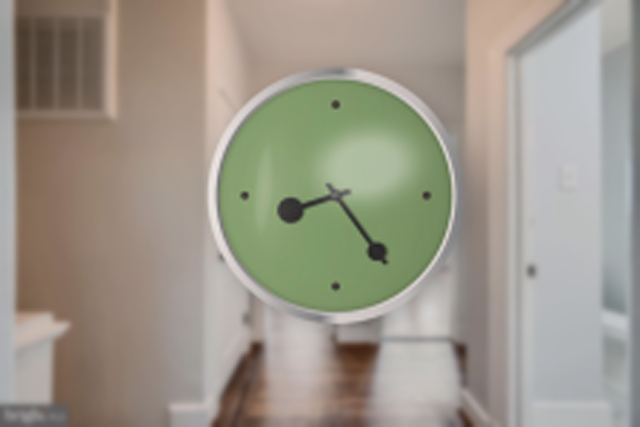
8:24
